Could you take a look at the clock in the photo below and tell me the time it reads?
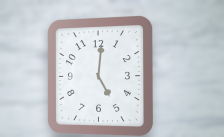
5:01
